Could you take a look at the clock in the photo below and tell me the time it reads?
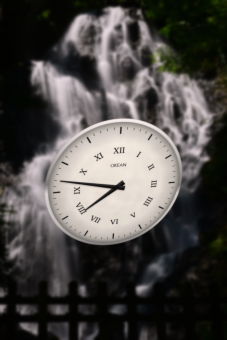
7:47
